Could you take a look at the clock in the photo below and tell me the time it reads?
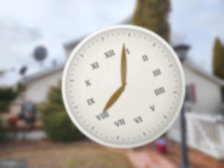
8:04
